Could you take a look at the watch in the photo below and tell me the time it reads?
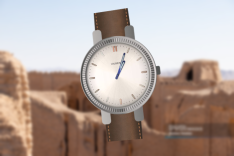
1:04
